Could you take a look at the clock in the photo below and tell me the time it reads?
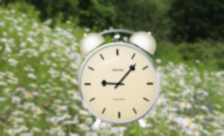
9:07
